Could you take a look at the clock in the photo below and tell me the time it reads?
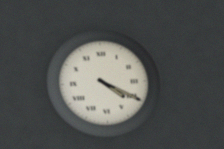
4:20
